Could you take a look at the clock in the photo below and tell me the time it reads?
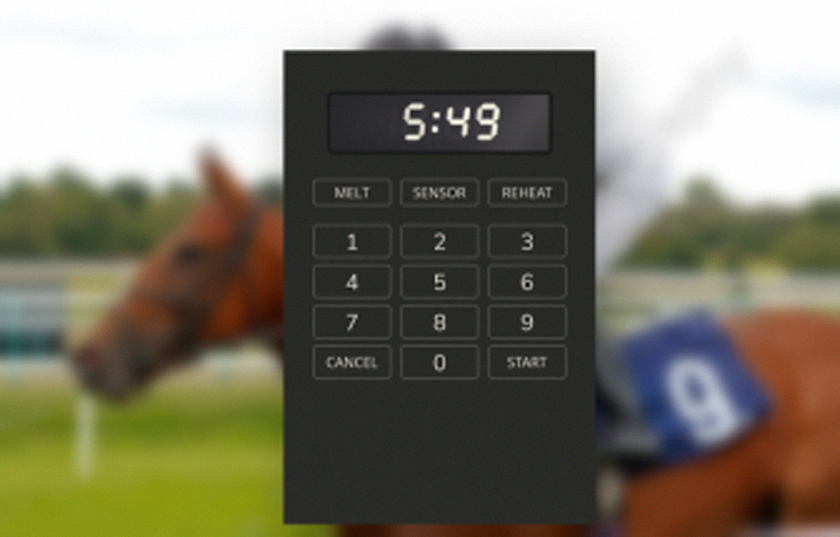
5:49
